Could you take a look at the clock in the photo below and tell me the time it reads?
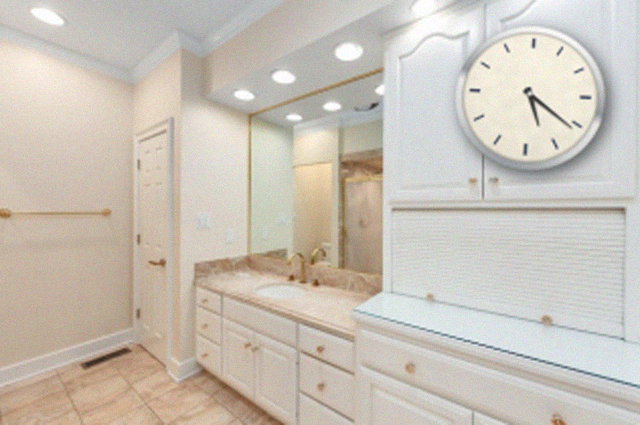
5:21
